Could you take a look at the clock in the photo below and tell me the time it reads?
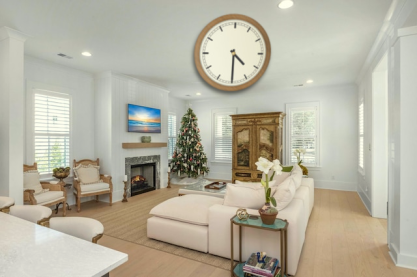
4:30
